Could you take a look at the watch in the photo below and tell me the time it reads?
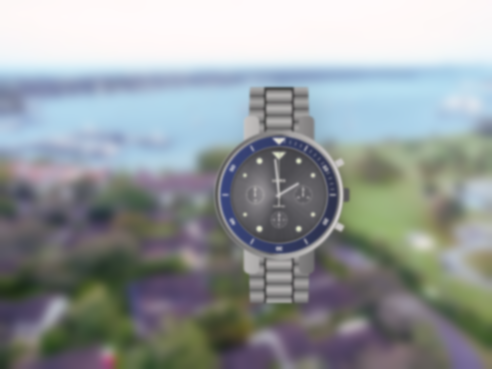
1:59
